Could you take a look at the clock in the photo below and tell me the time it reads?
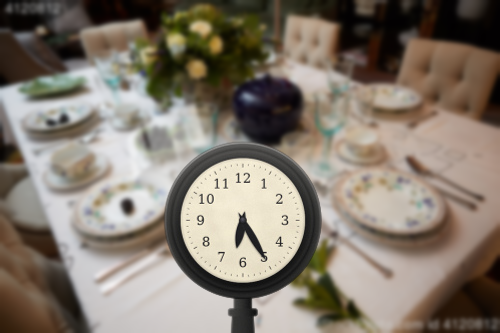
6:25
